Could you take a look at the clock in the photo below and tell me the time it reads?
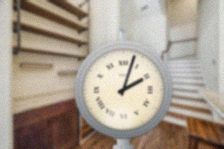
2:03
